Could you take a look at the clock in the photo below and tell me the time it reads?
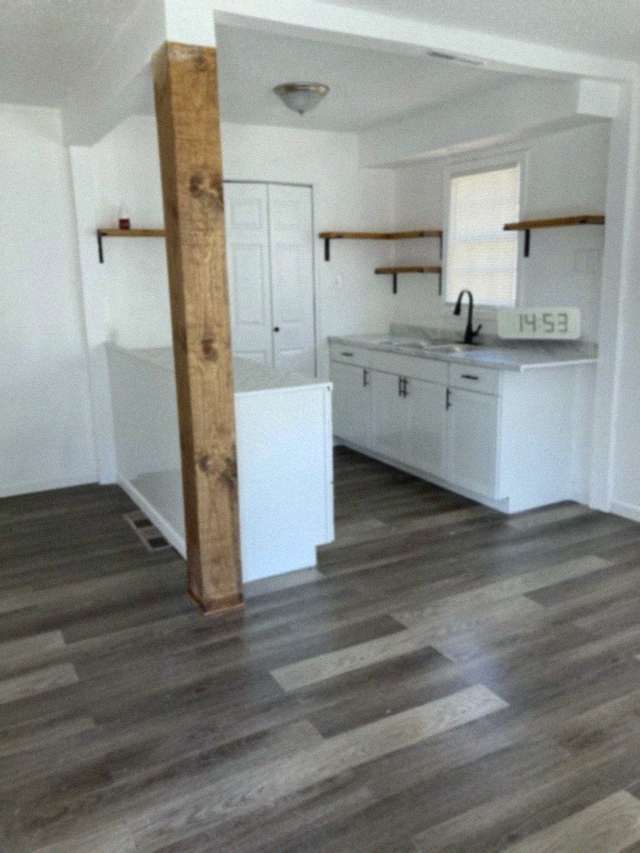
14:53
